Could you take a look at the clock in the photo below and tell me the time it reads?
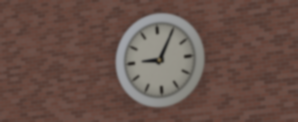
9:05
